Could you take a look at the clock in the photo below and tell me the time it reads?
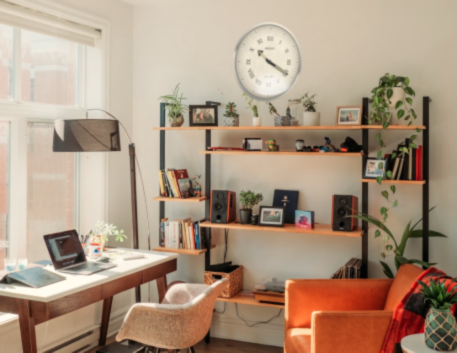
10:20
